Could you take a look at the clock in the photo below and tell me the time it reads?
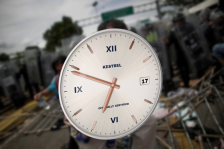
6:49
